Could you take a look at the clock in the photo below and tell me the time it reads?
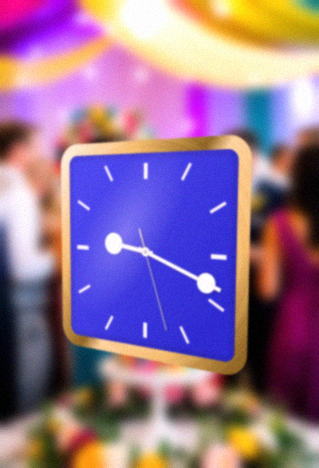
9:18:27
